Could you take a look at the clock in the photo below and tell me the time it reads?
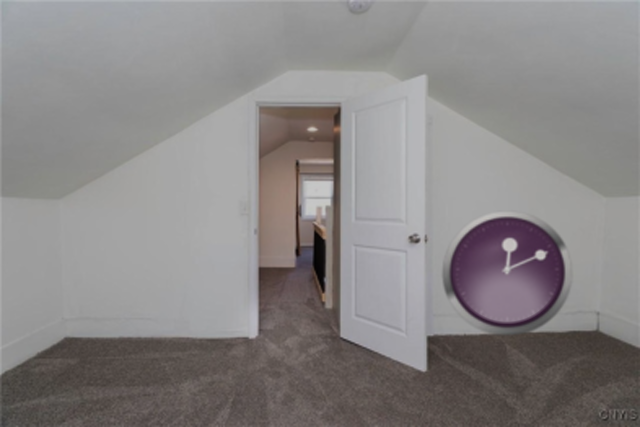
12:11
